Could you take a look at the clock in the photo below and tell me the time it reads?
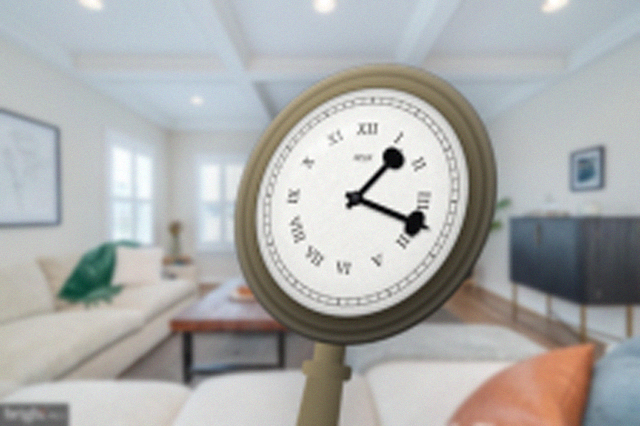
1:18
